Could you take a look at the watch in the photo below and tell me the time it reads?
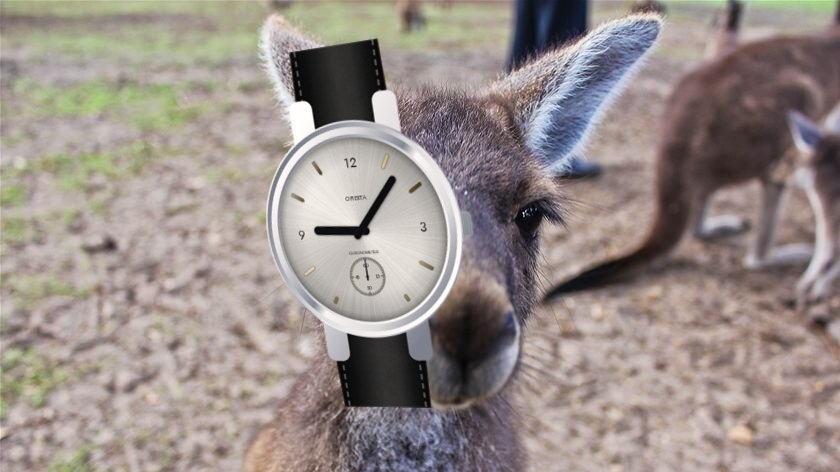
9:07
